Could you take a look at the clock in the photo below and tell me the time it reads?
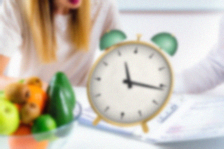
11:16
